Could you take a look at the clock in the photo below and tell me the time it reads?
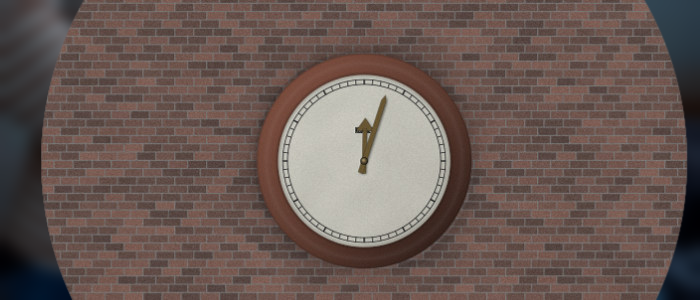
12:03
